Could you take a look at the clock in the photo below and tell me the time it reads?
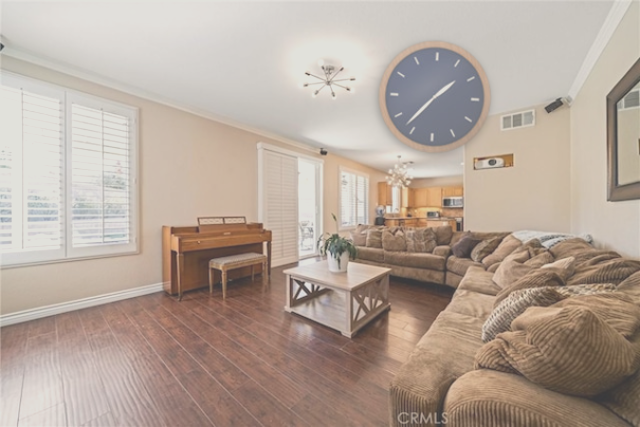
1:37
